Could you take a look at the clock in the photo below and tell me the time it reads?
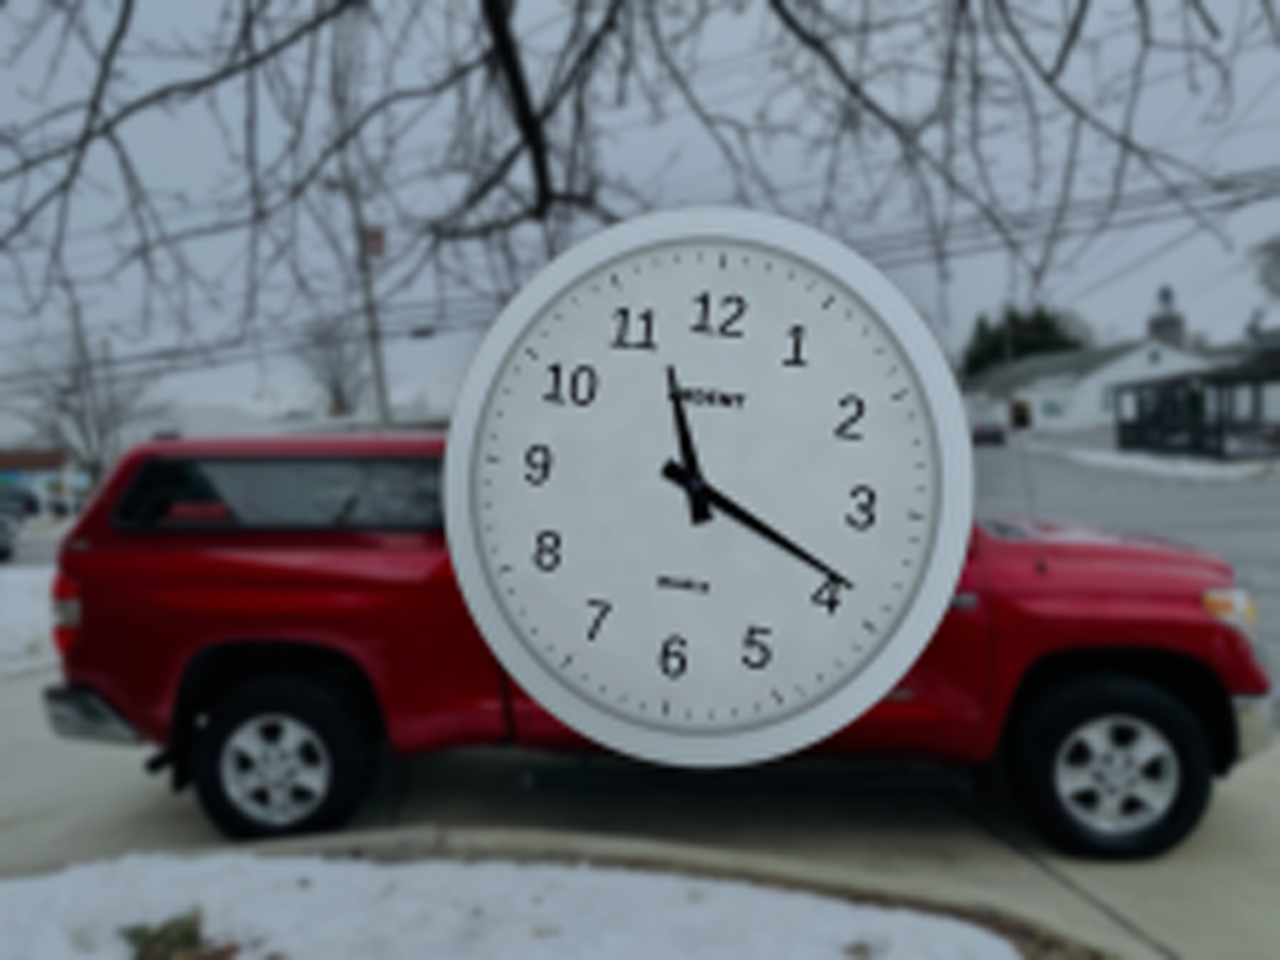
11:19
